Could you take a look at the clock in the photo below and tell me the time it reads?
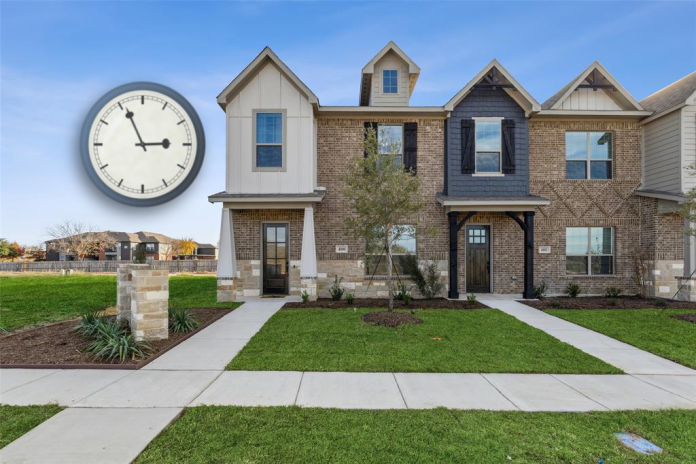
2:56
